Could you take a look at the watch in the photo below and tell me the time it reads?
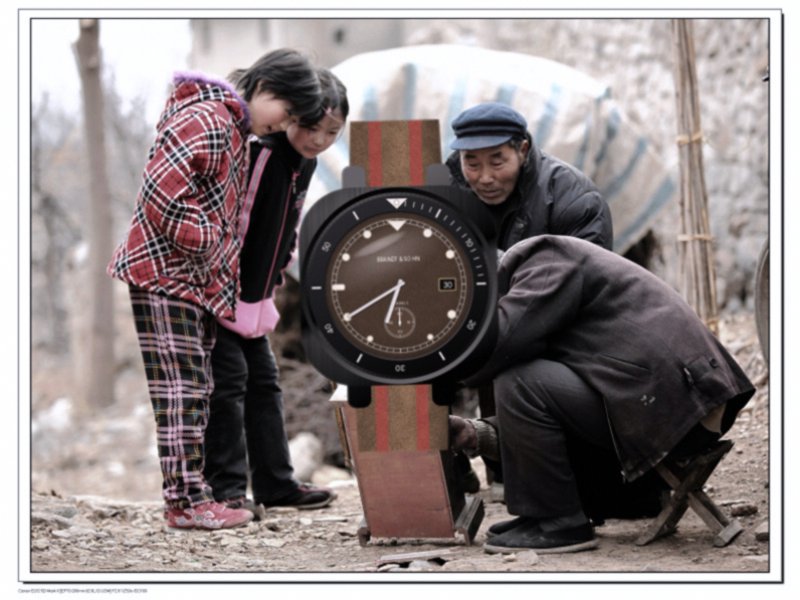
6:40
